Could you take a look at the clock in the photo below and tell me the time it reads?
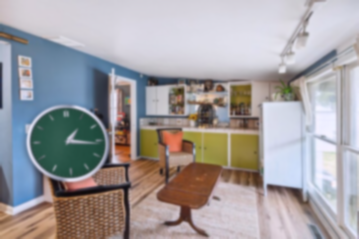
1:16
